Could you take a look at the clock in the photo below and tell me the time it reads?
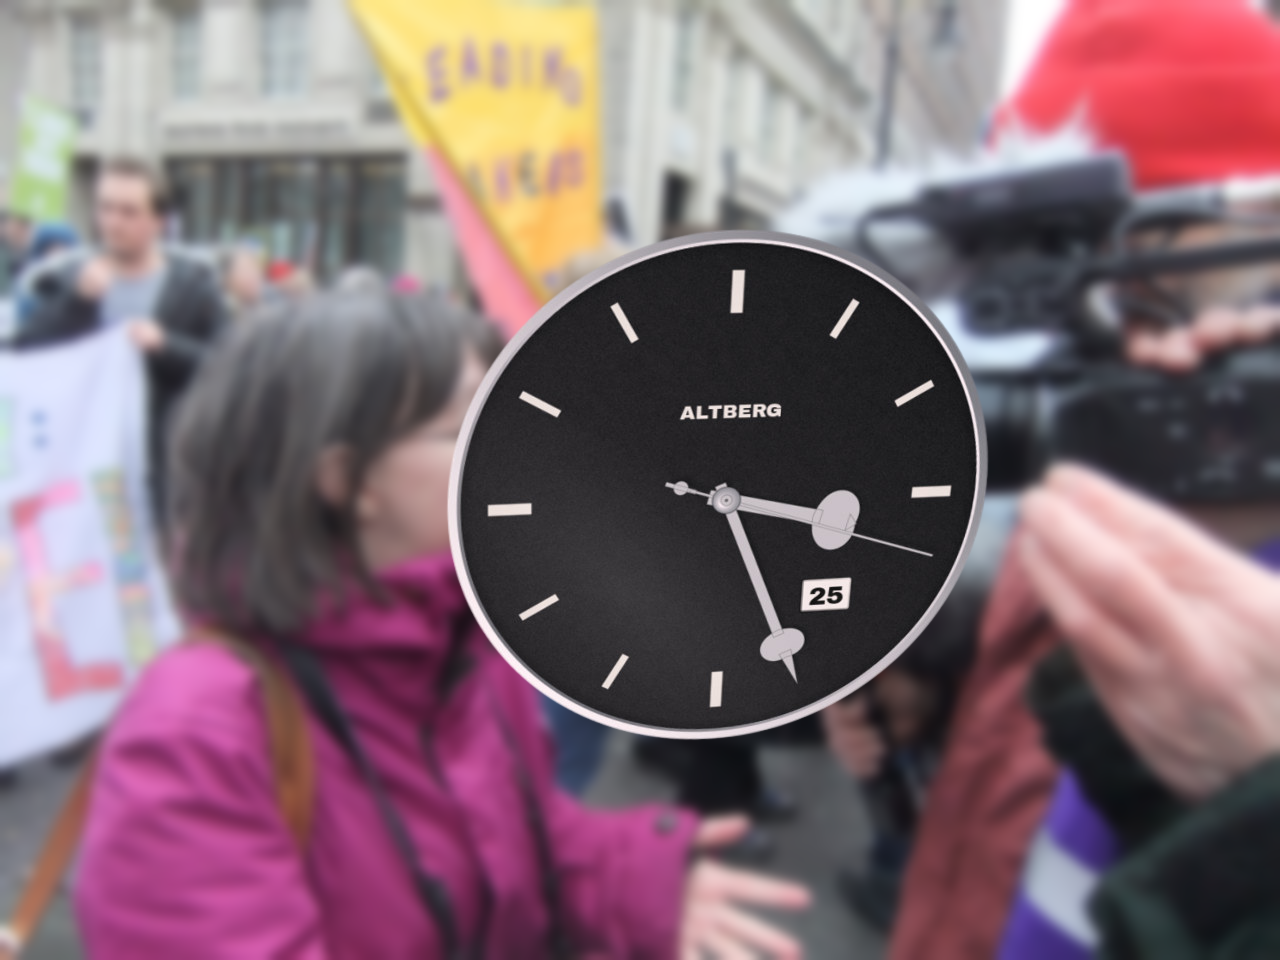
3:26:18
